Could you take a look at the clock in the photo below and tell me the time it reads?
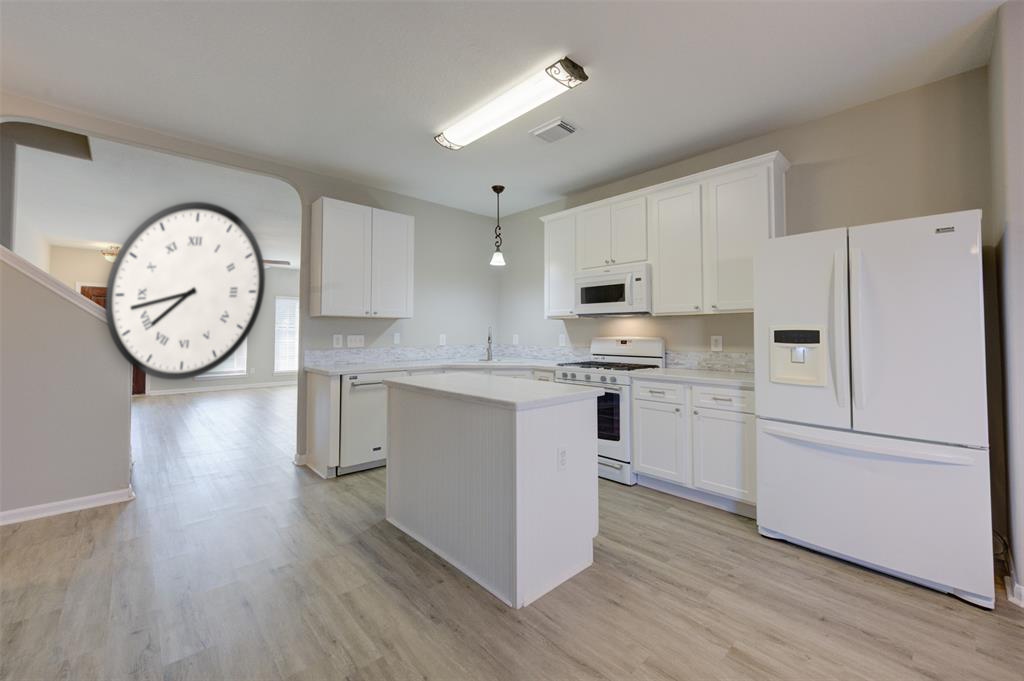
7:43
